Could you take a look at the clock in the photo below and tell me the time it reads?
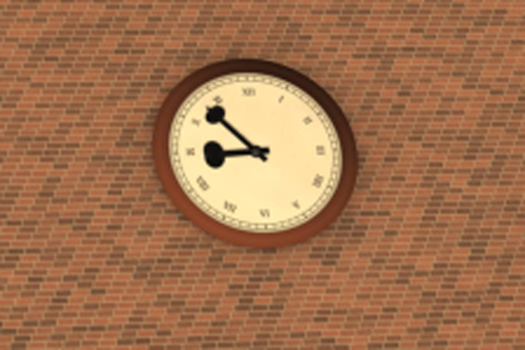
8:53
